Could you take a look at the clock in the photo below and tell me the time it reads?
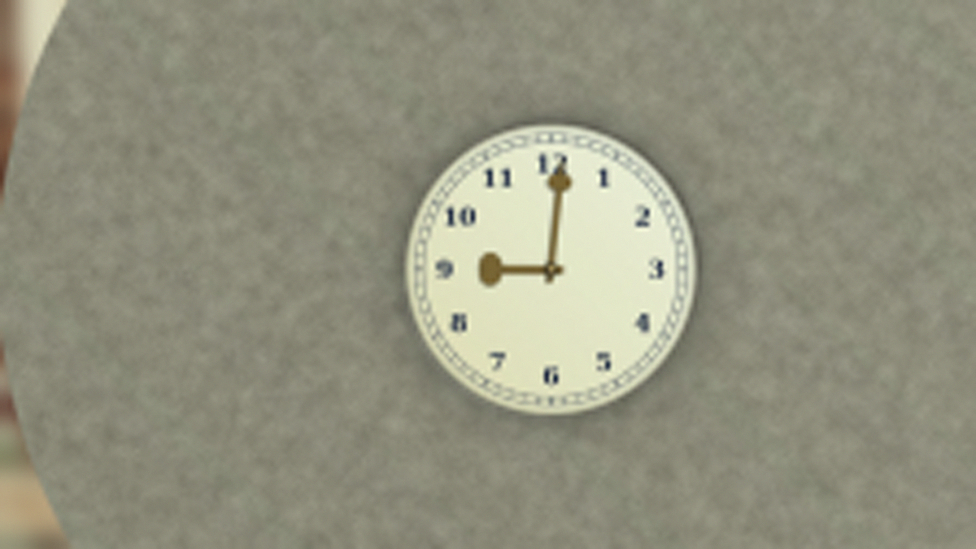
9:01
